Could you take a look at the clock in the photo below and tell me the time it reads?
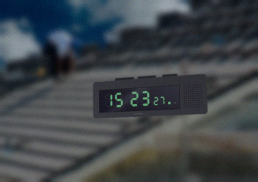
15:23:27
